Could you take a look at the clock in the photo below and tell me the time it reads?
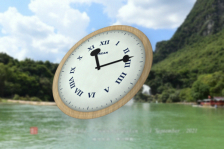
11:13
